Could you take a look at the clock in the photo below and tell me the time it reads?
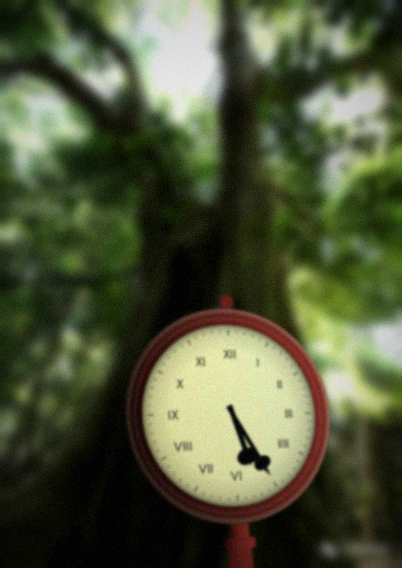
5:25
